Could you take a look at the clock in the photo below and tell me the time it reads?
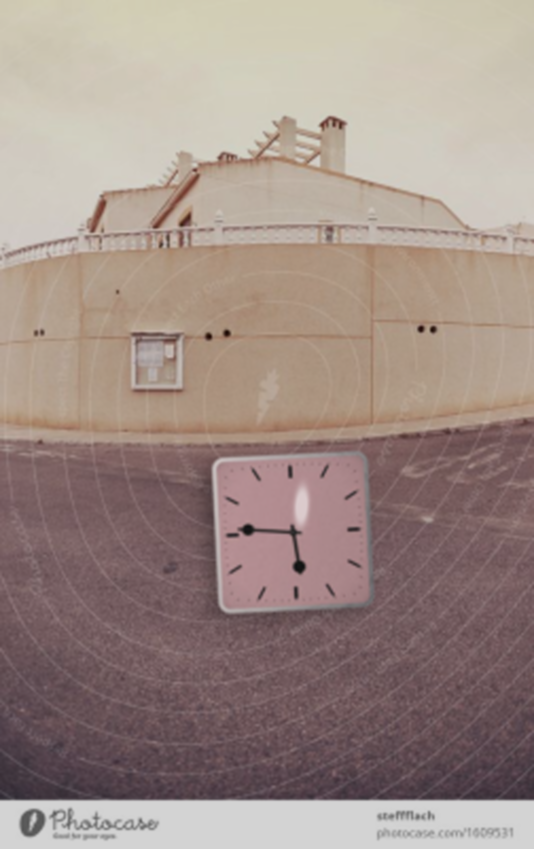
5:46
